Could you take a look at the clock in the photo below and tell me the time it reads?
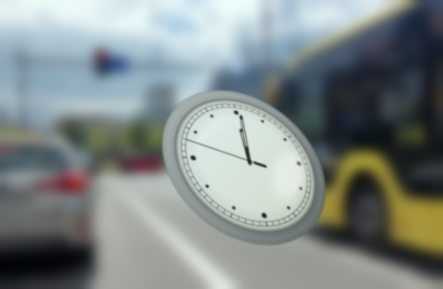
12:00:48
